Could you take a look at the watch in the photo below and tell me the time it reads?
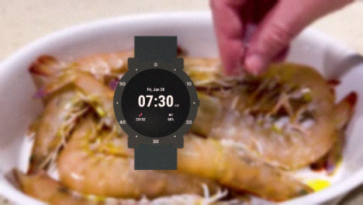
7:30
